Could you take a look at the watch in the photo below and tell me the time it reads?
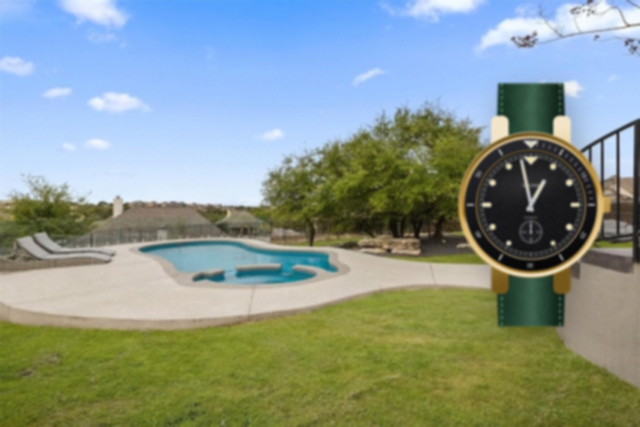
12:58
